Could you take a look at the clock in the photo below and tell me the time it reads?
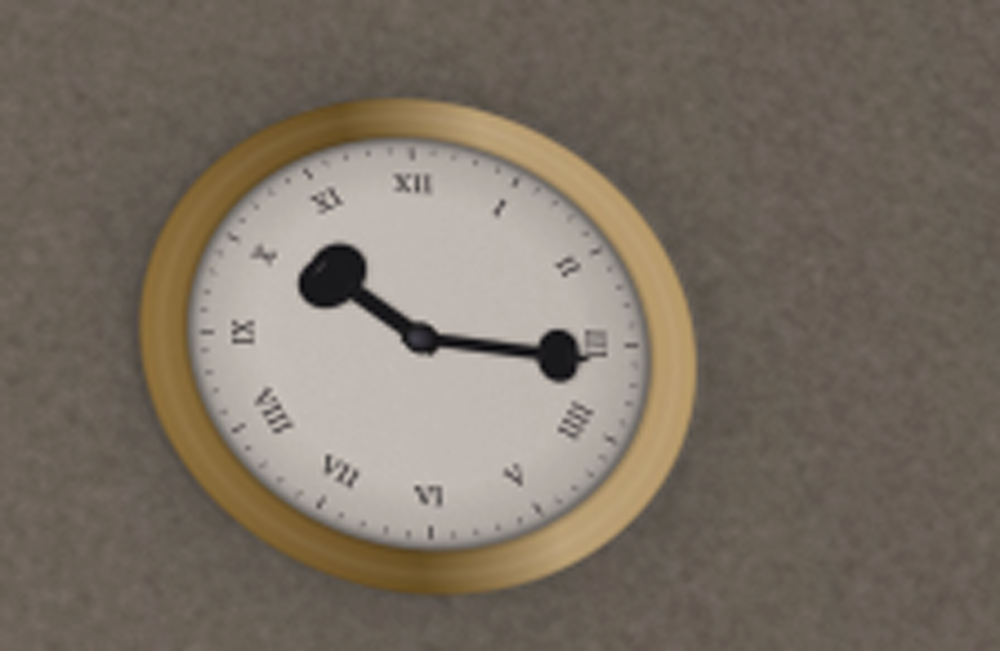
10:16
